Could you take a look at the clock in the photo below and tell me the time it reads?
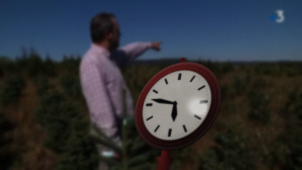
5:47
